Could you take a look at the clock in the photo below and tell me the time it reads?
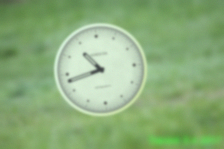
10:43
